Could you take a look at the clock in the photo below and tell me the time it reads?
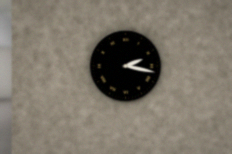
2:17
